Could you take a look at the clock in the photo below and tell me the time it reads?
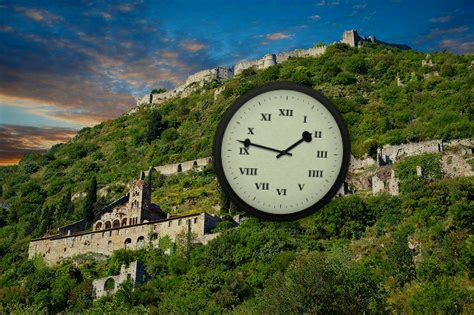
1:47
